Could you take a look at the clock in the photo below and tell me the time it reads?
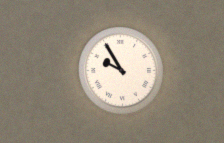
9:55
